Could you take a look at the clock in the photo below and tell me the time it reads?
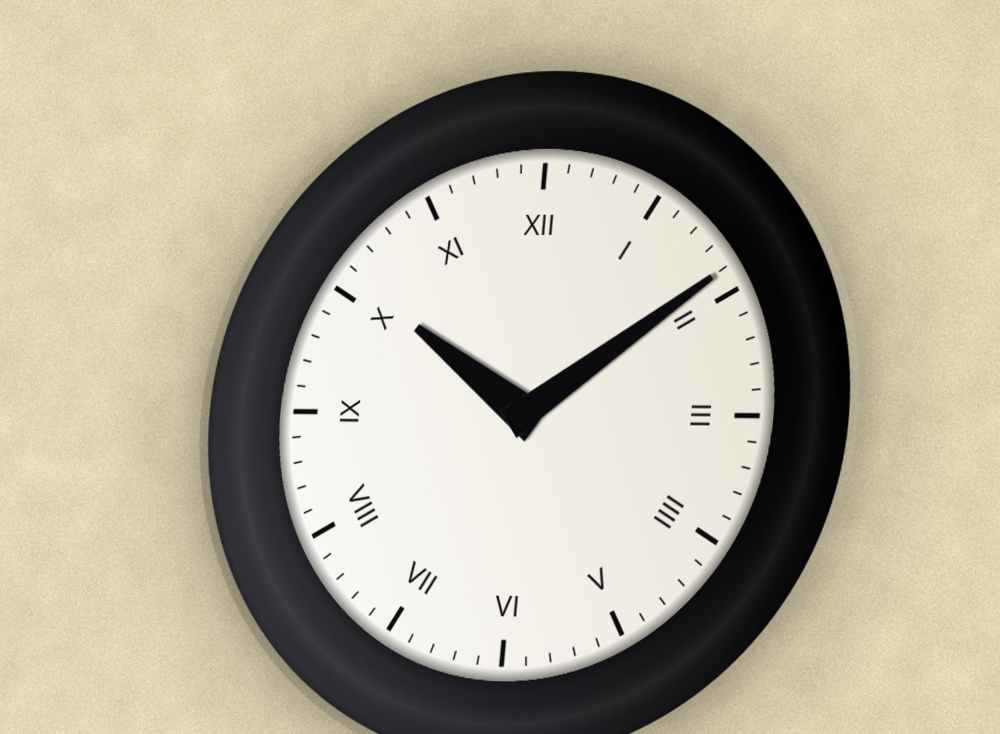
10:09
